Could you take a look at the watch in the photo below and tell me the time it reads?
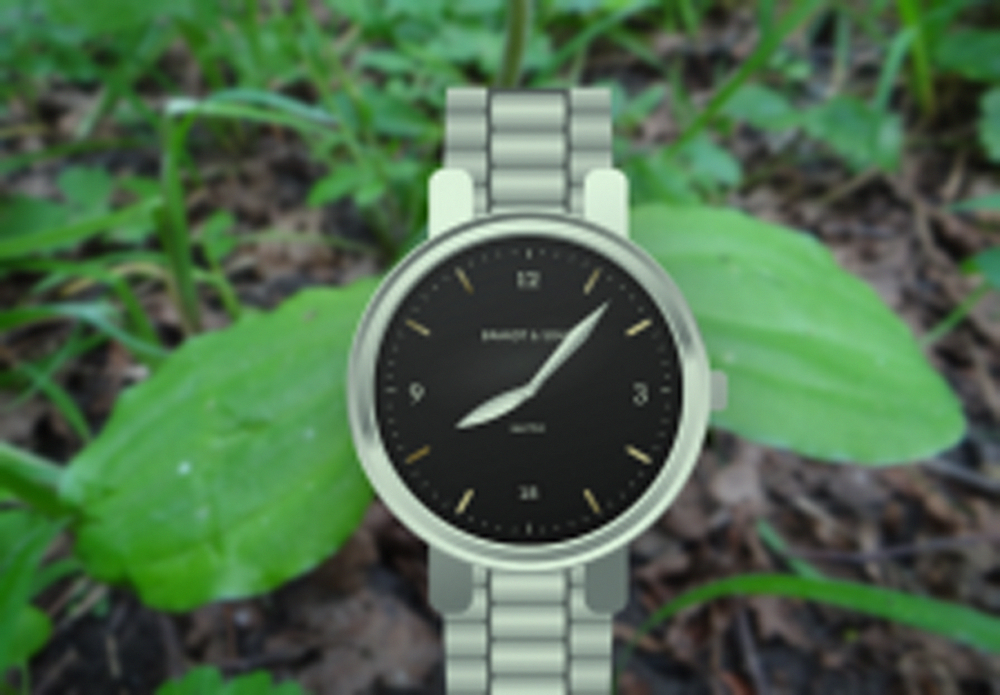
8:07
